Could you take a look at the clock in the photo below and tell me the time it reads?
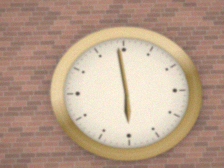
5:59
